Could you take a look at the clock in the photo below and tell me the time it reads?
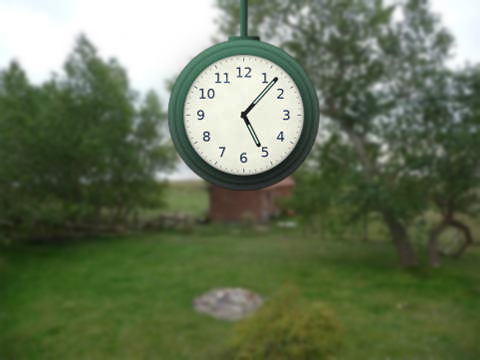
5:07
